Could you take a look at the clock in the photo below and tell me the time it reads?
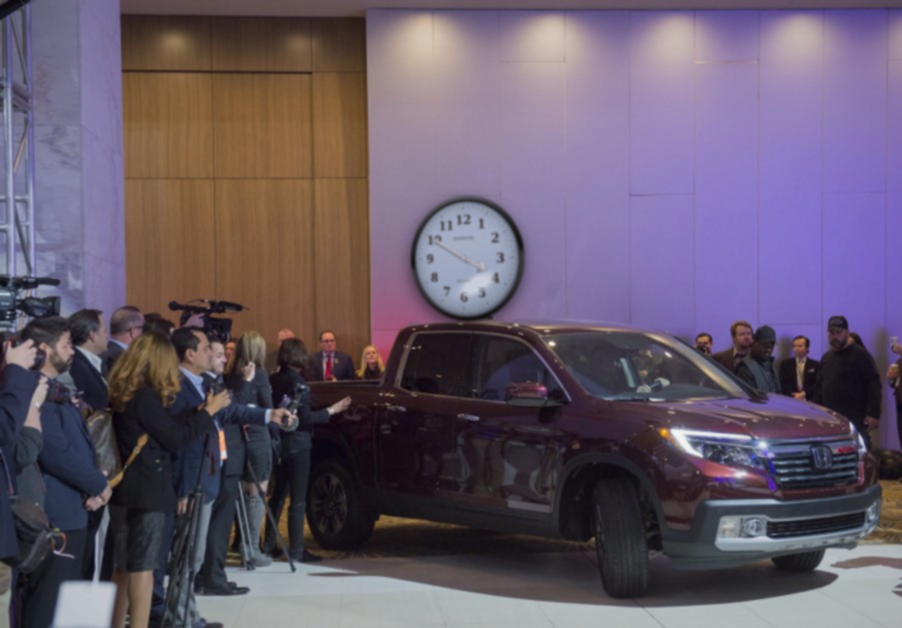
3:50
